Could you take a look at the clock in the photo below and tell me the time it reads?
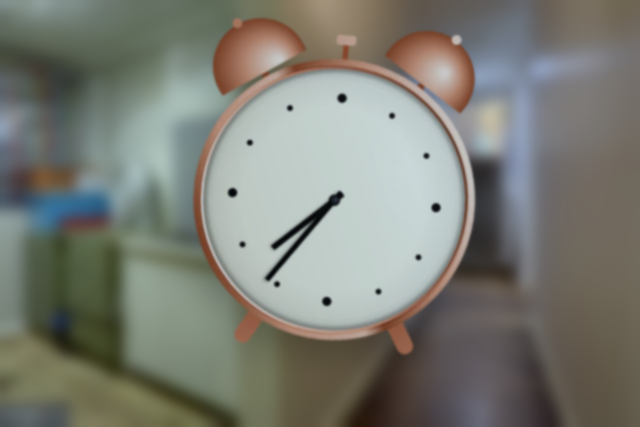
7:36
